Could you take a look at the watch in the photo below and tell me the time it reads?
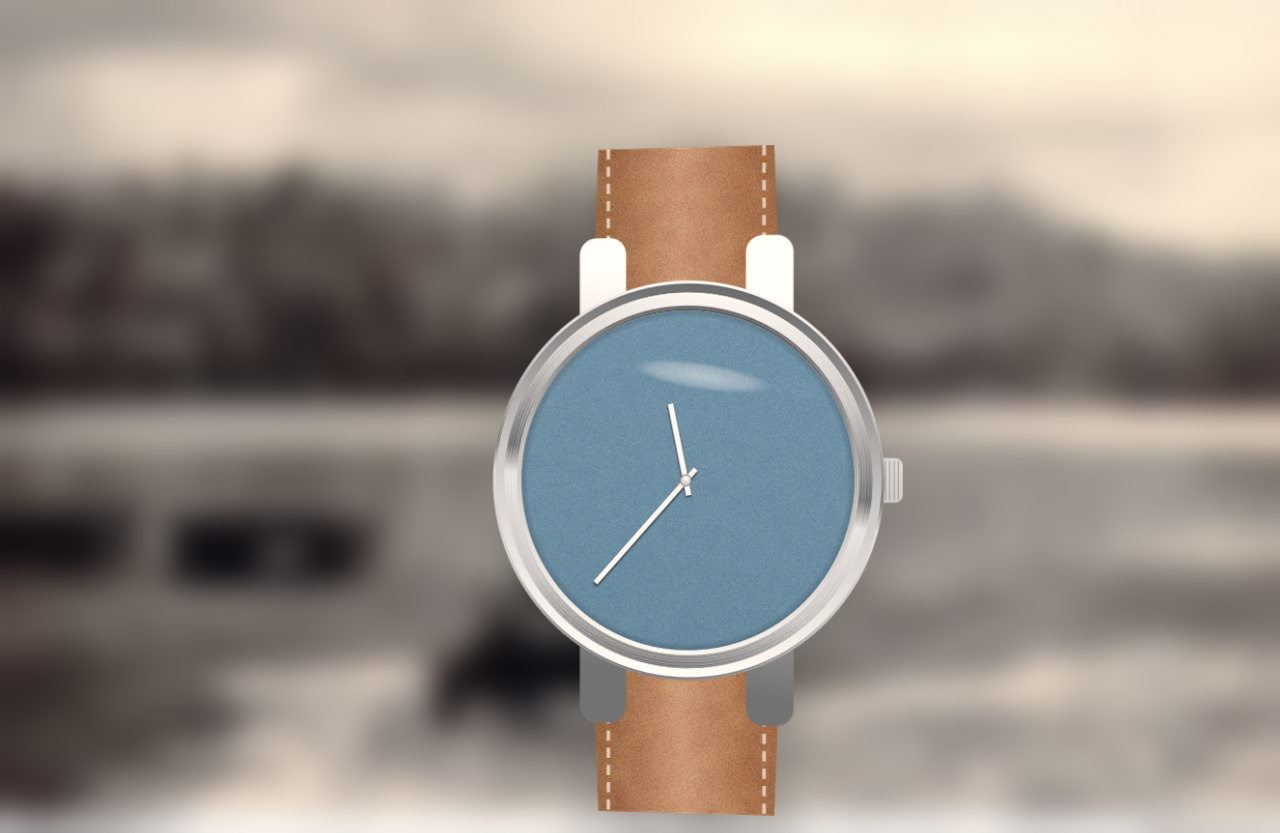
11:37
